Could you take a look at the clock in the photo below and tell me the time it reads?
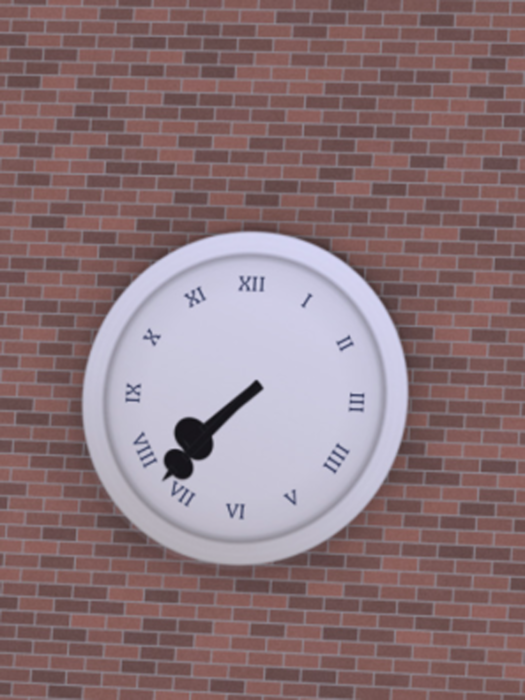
7:37
